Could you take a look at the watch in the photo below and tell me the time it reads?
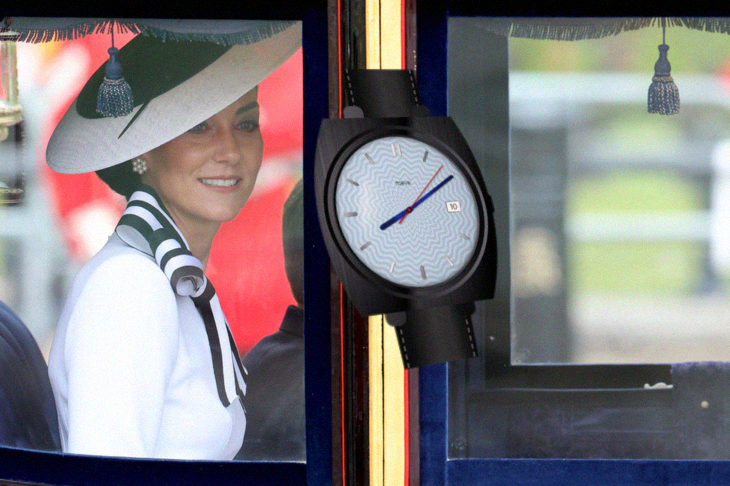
8:10:08
